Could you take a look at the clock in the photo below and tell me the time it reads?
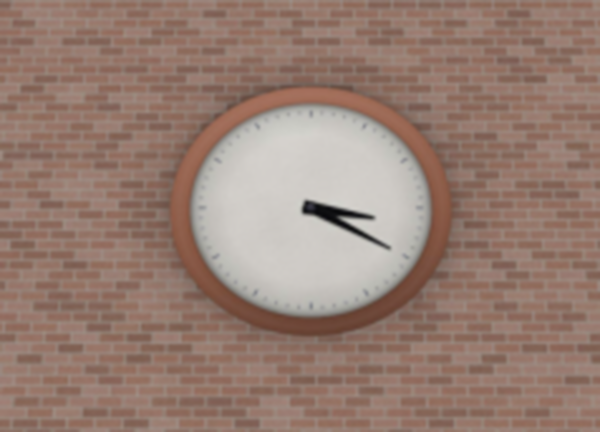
3:20
